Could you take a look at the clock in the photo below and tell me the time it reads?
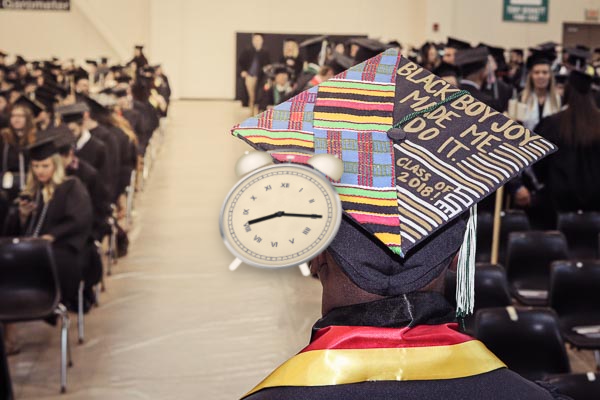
8:15
